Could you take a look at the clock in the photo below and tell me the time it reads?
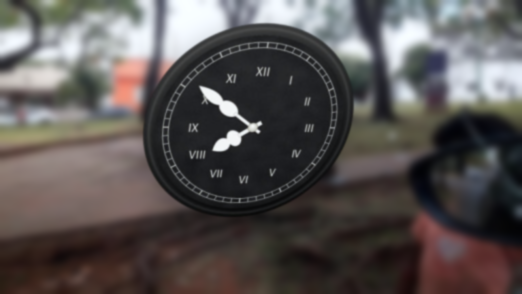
7:51
